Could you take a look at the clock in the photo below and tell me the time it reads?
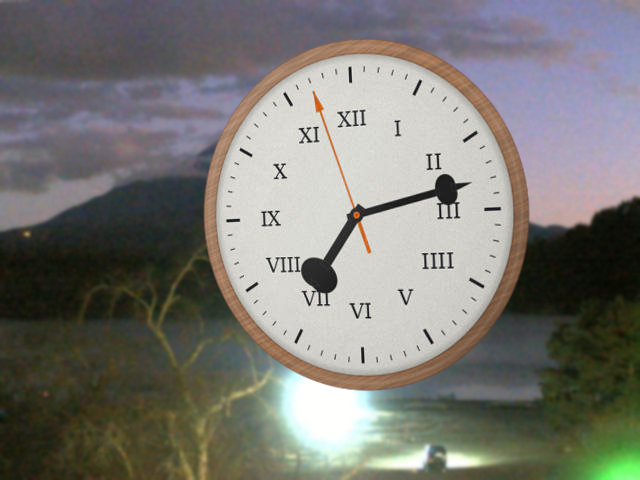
7:12:57
